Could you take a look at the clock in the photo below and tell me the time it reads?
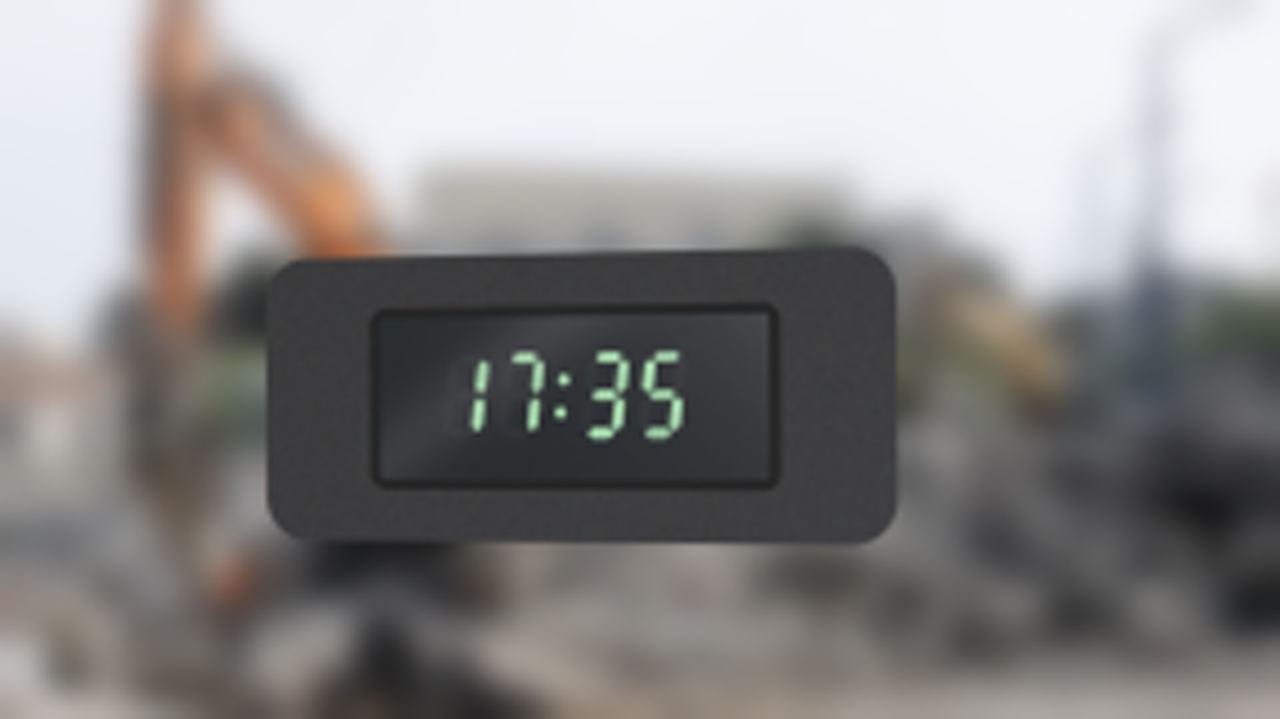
17:35
